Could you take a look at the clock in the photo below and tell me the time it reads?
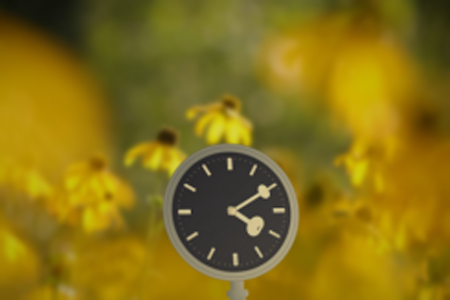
4:10
